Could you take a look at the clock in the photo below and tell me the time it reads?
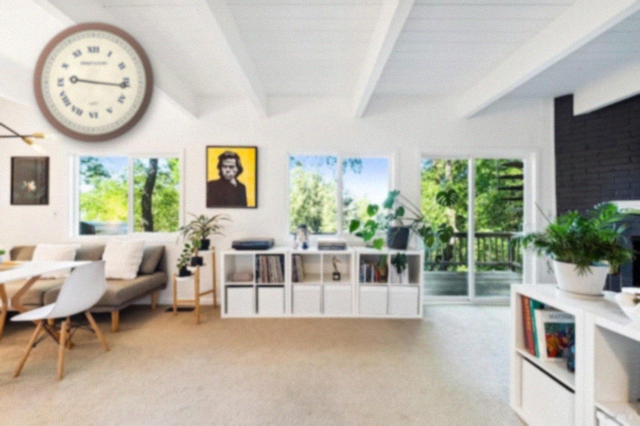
9:16
